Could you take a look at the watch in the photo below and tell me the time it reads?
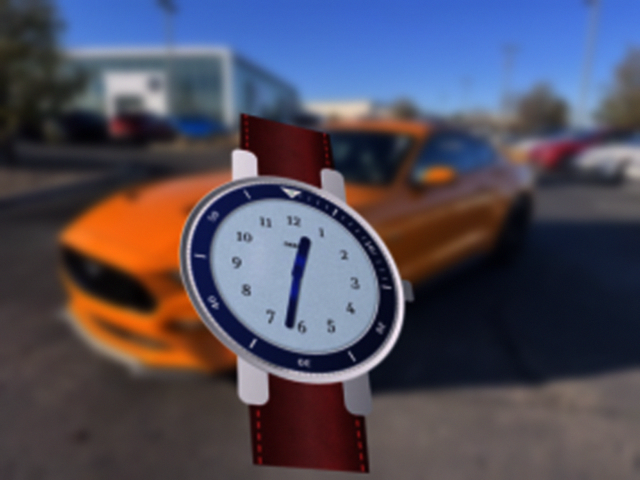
12:32
